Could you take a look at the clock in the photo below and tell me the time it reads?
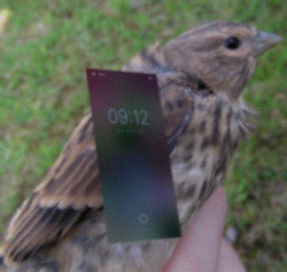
9:12
